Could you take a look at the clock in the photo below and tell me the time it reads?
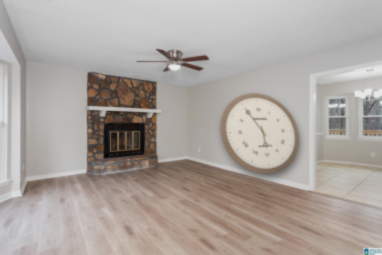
5:55
